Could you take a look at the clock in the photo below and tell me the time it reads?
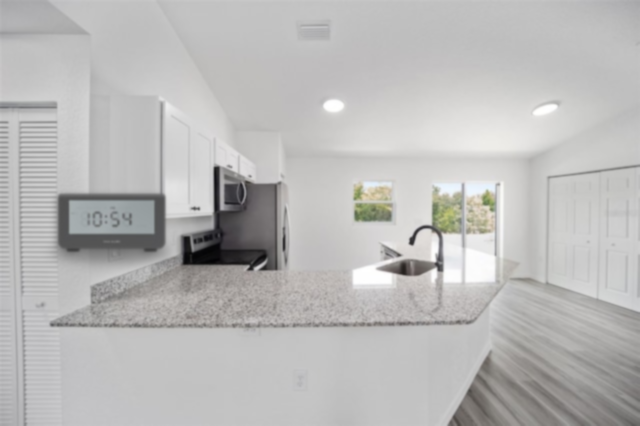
10:54
